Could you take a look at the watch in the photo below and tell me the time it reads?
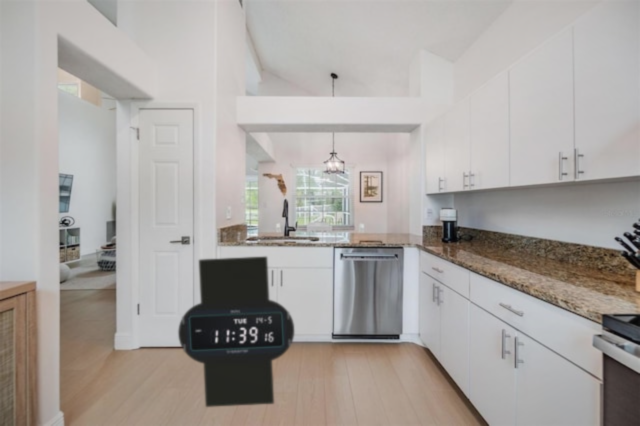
11:39
